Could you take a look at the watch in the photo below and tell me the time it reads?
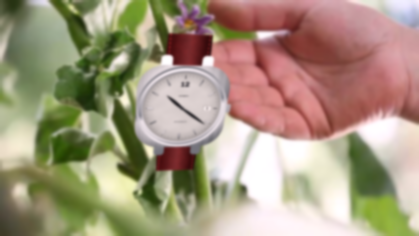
10:21
